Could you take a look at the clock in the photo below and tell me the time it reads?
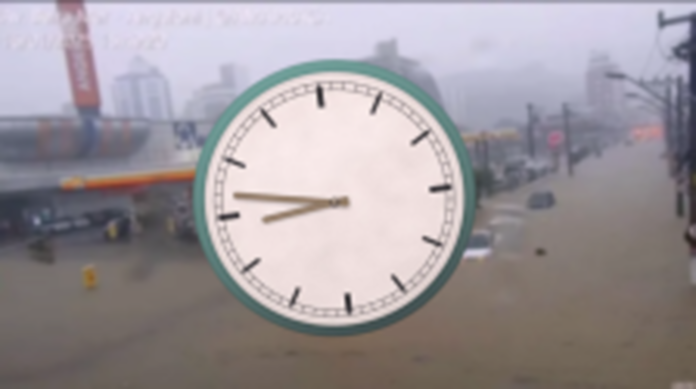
8:47
